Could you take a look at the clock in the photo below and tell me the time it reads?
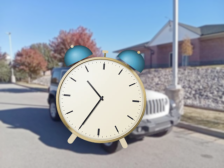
10:35
